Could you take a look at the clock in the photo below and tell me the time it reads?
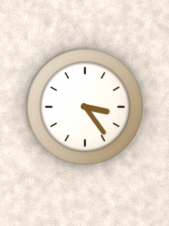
3:24
